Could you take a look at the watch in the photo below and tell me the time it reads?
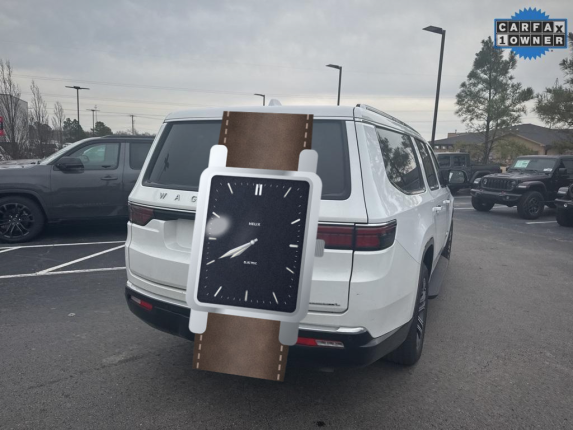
7:40
